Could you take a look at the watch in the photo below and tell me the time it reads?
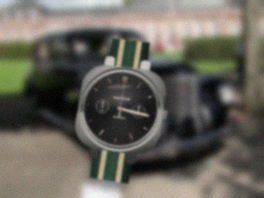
3:16
